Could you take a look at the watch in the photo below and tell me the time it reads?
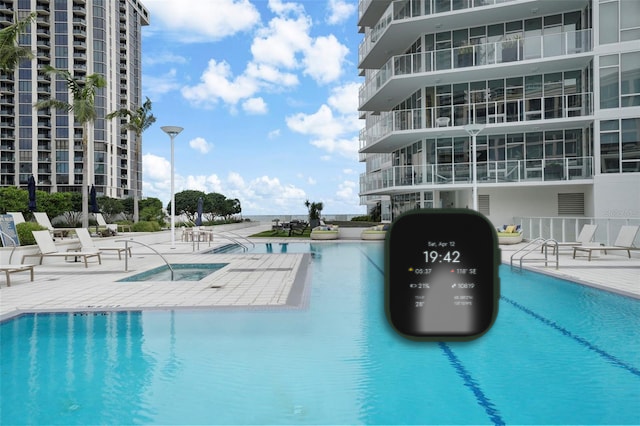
19:42
